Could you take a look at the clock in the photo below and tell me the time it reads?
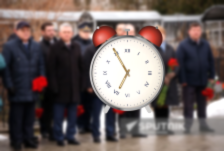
6:55
